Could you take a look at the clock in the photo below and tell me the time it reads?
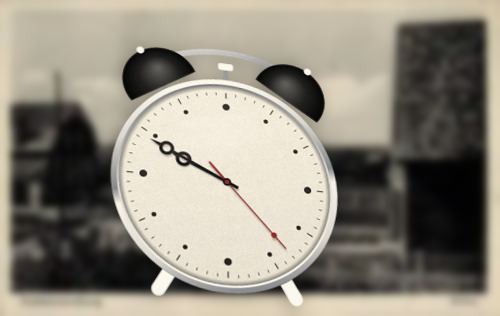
9:49:23
